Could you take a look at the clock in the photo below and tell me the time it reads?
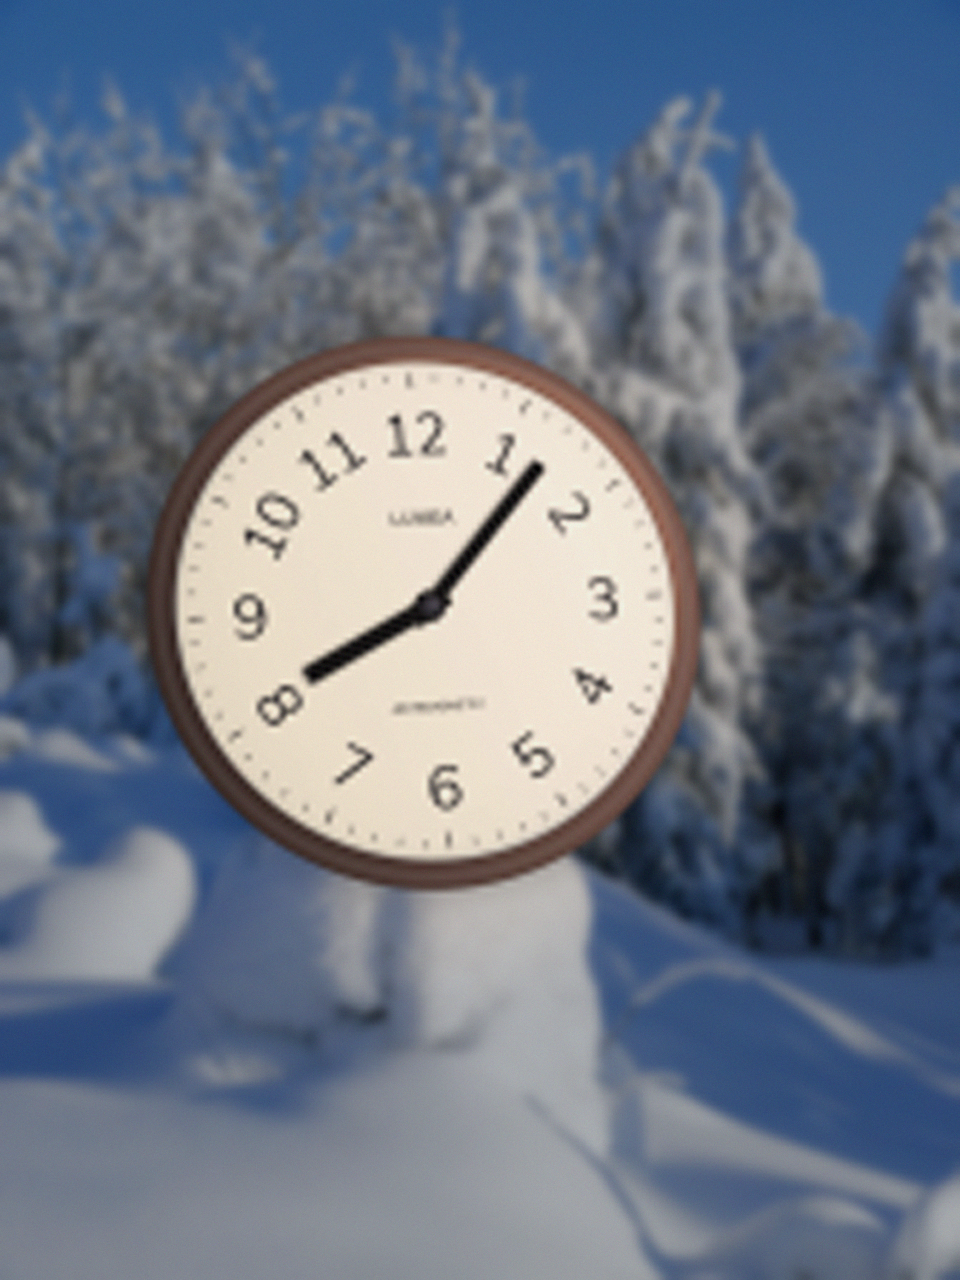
8:07
